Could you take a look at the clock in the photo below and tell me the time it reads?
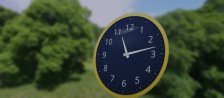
11:13
